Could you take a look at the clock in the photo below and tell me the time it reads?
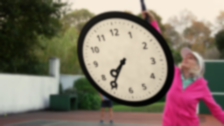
7:36
